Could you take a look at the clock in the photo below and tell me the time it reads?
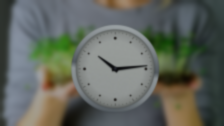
10:14
